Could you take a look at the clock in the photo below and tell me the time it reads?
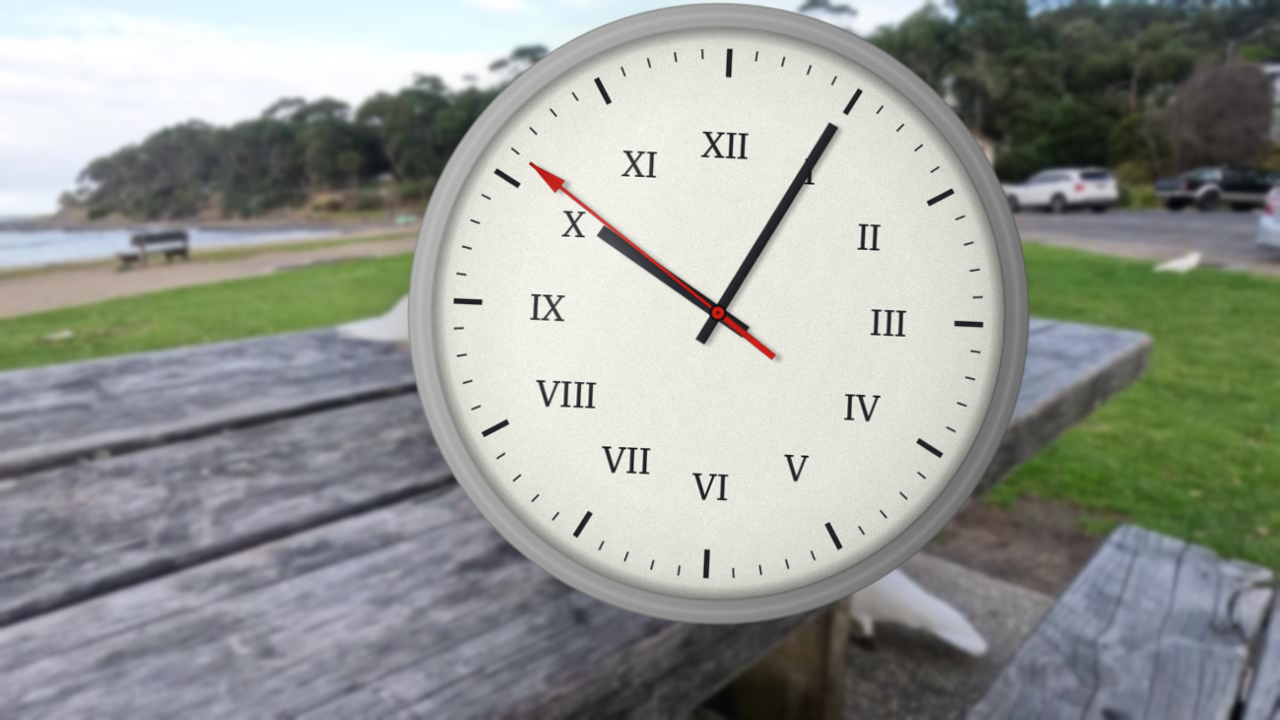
10:04:51
